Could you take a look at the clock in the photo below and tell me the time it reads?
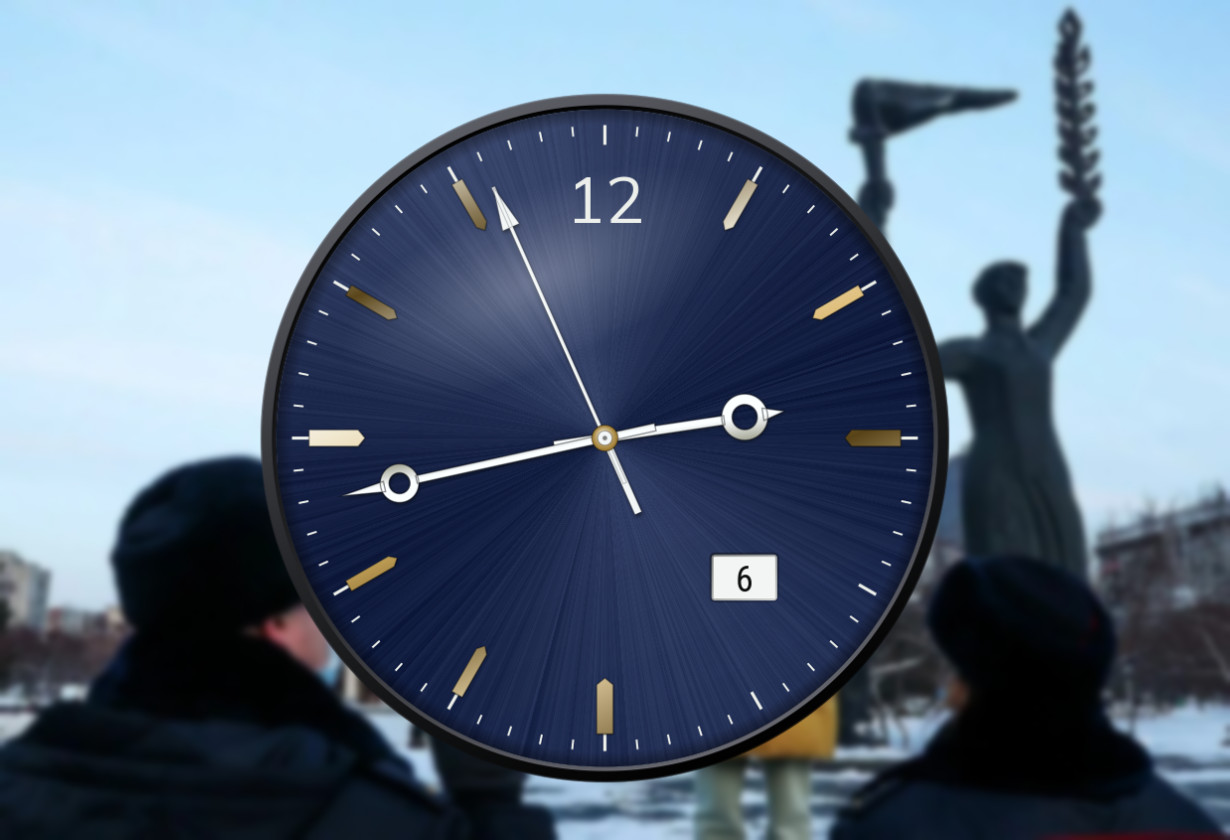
2:42:56
